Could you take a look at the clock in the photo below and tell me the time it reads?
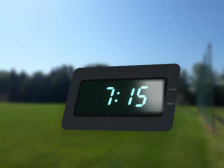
7:15
